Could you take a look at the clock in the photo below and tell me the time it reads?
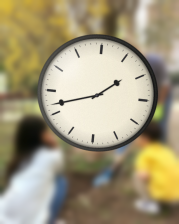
1:42
